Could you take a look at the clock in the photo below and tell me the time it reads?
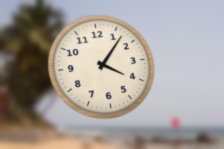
4:07
